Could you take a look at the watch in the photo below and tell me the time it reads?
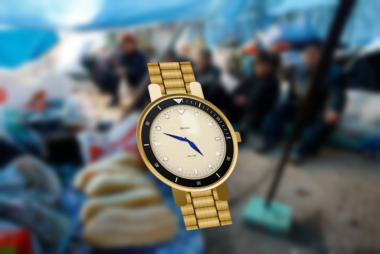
4:49
